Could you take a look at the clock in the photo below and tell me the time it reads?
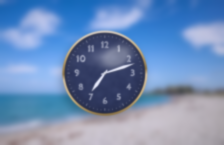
7:12
